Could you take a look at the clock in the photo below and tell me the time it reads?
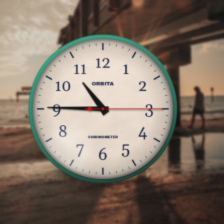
10:45:15
